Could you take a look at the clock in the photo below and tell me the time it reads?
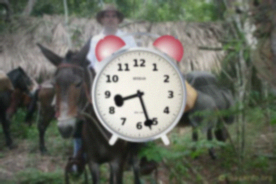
8:27
